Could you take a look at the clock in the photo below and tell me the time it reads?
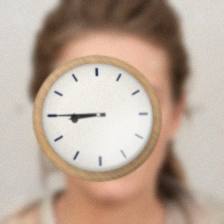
8:45
